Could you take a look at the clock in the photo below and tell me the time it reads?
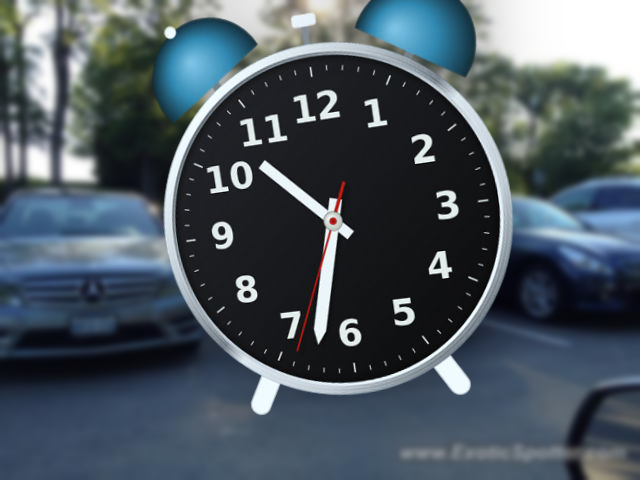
10:32:34
